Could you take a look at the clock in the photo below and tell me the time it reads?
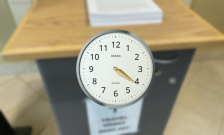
4:21
